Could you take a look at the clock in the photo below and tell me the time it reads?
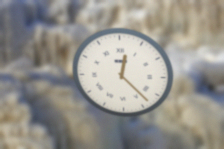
12:23
